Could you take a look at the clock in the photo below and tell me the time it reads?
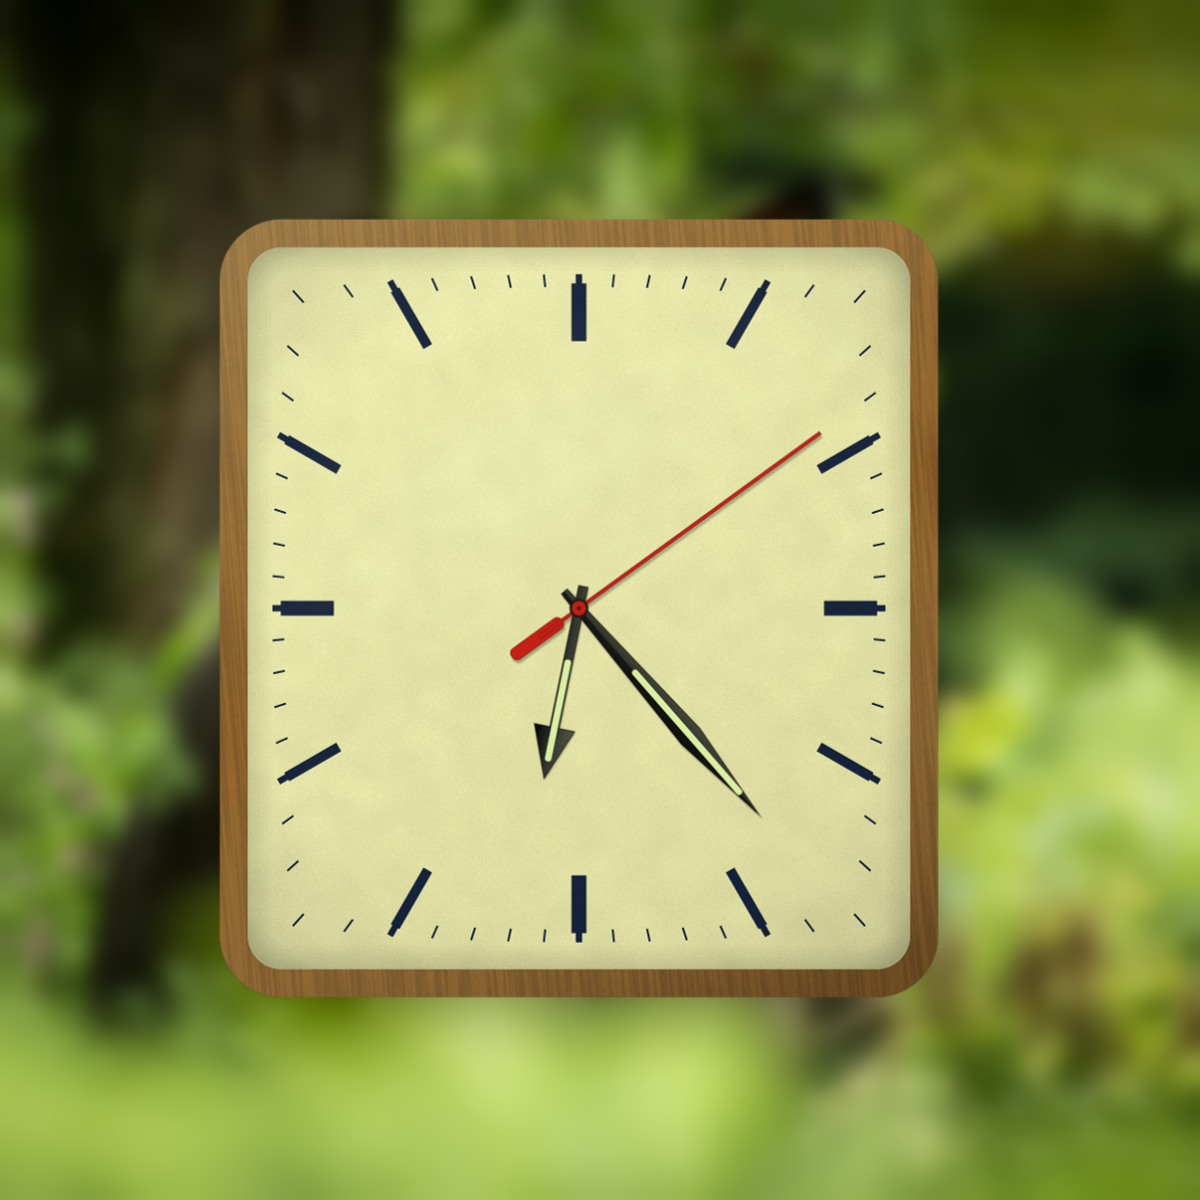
6:23:09
